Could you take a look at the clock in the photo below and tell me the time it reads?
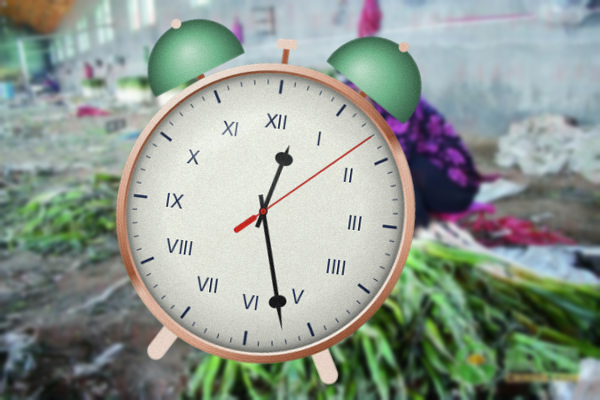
12:27:08
